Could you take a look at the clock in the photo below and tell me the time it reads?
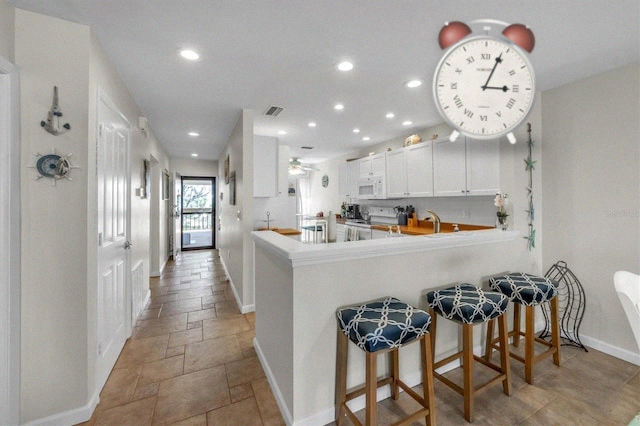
3:04
